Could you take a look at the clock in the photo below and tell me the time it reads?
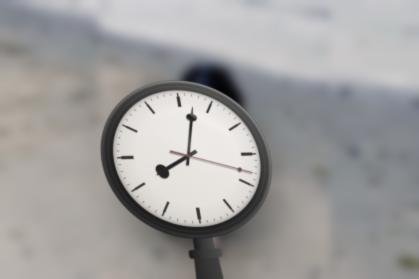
8:02:18
